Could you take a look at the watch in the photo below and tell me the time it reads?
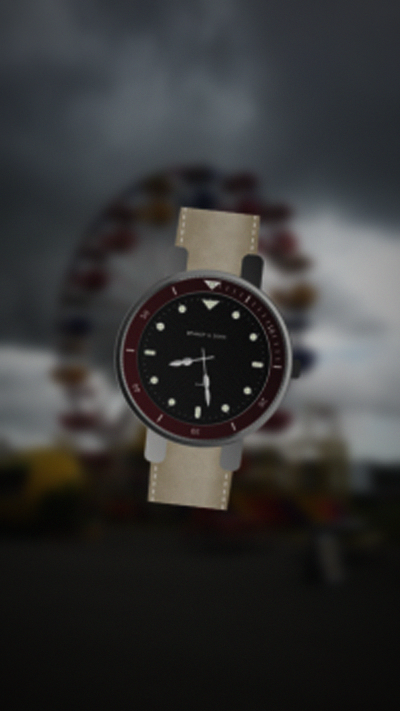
8:28
